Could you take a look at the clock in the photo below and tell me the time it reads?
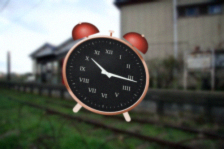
10:16
